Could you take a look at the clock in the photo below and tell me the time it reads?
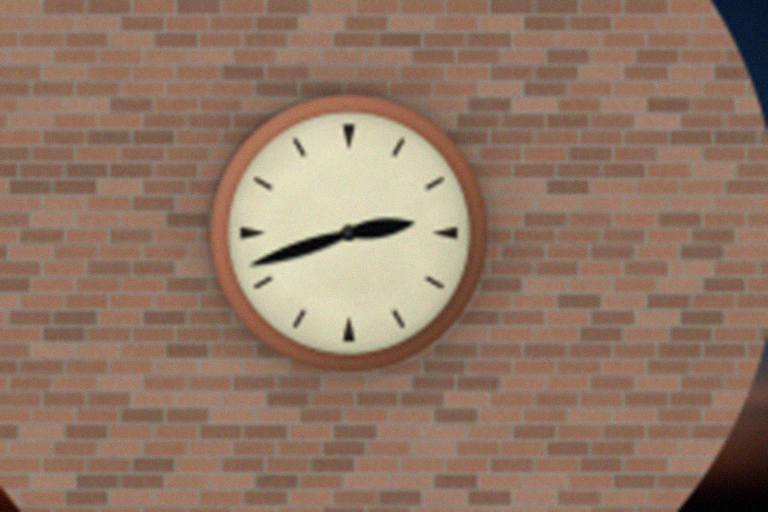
2:42
